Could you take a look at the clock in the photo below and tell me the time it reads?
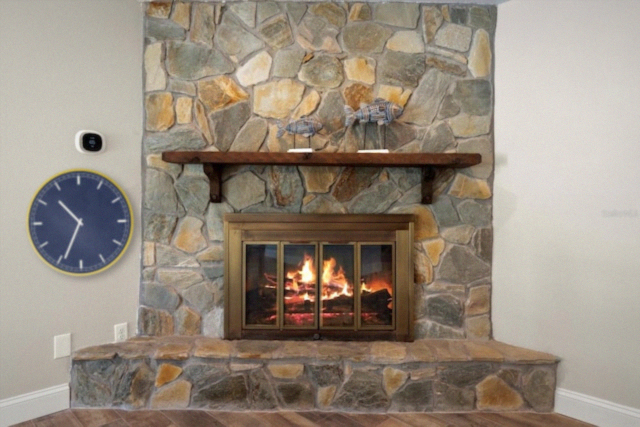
10:34
